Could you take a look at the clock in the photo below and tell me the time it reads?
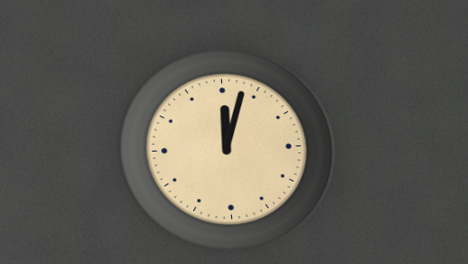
12:03
